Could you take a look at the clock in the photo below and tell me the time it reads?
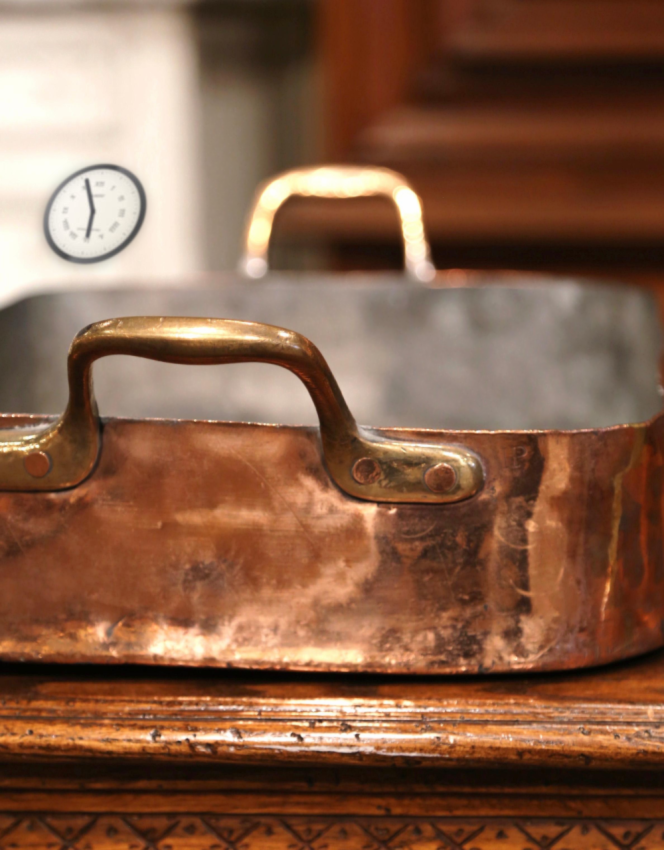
5:56
